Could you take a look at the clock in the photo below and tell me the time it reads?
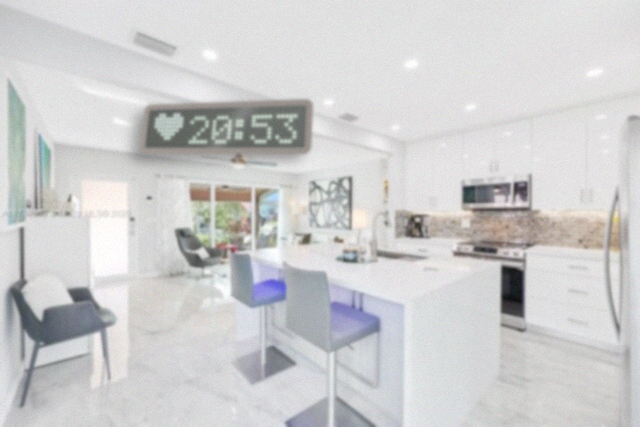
20:53
